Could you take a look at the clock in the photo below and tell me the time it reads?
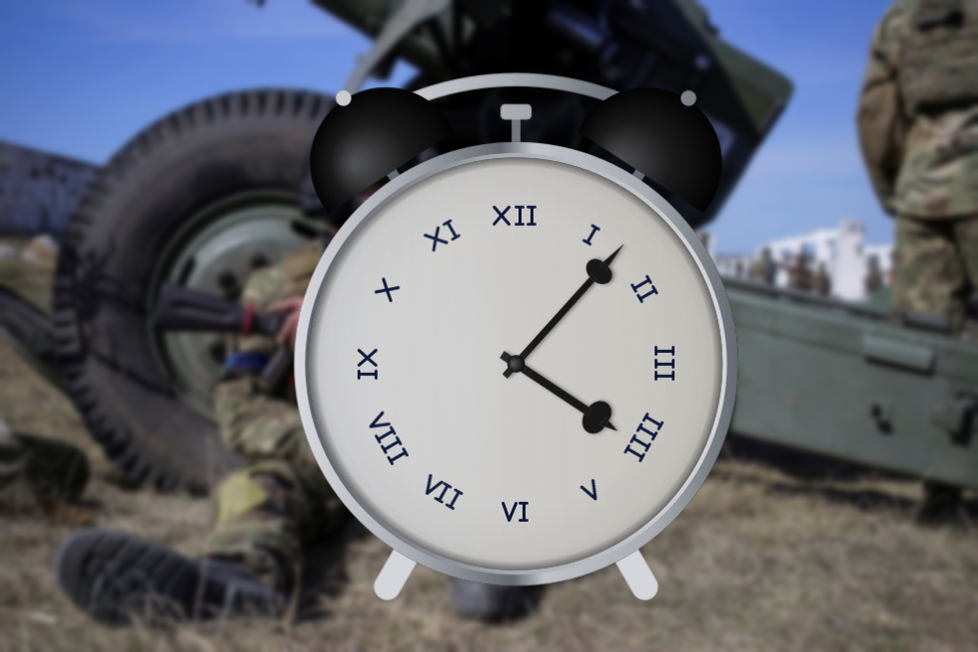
4:07
